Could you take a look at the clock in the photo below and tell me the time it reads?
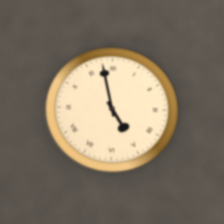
4:58
